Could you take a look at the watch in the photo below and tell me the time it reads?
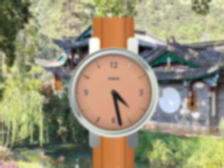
4:28
